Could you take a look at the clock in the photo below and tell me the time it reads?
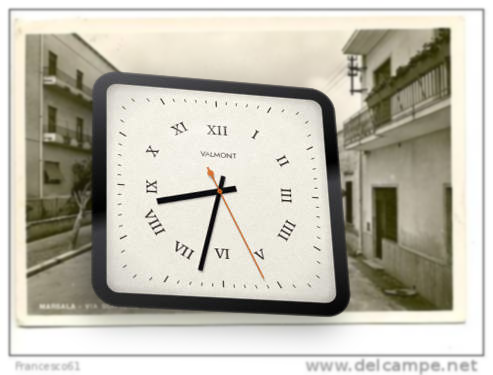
8:32:26
